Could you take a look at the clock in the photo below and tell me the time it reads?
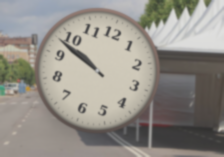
9:48
